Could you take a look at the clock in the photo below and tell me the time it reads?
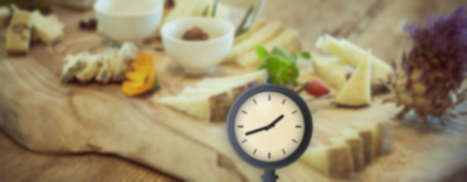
1:42
